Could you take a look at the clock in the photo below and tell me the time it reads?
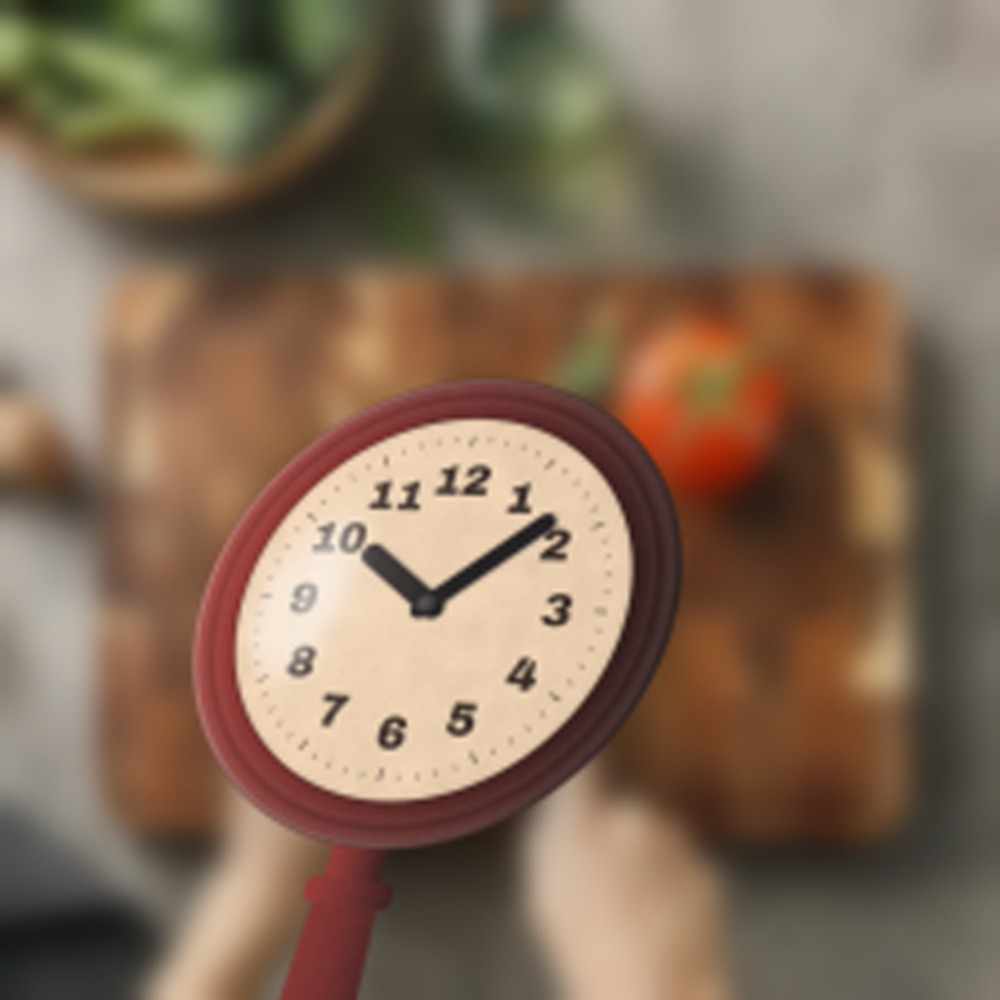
10:08
